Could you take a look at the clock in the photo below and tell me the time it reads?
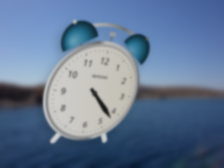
4:22
